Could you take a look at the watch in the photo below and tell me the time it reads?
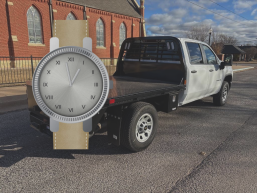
12:58
